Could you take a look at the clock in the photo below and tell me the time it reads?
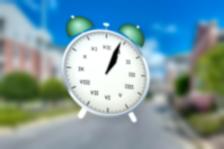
1:04
